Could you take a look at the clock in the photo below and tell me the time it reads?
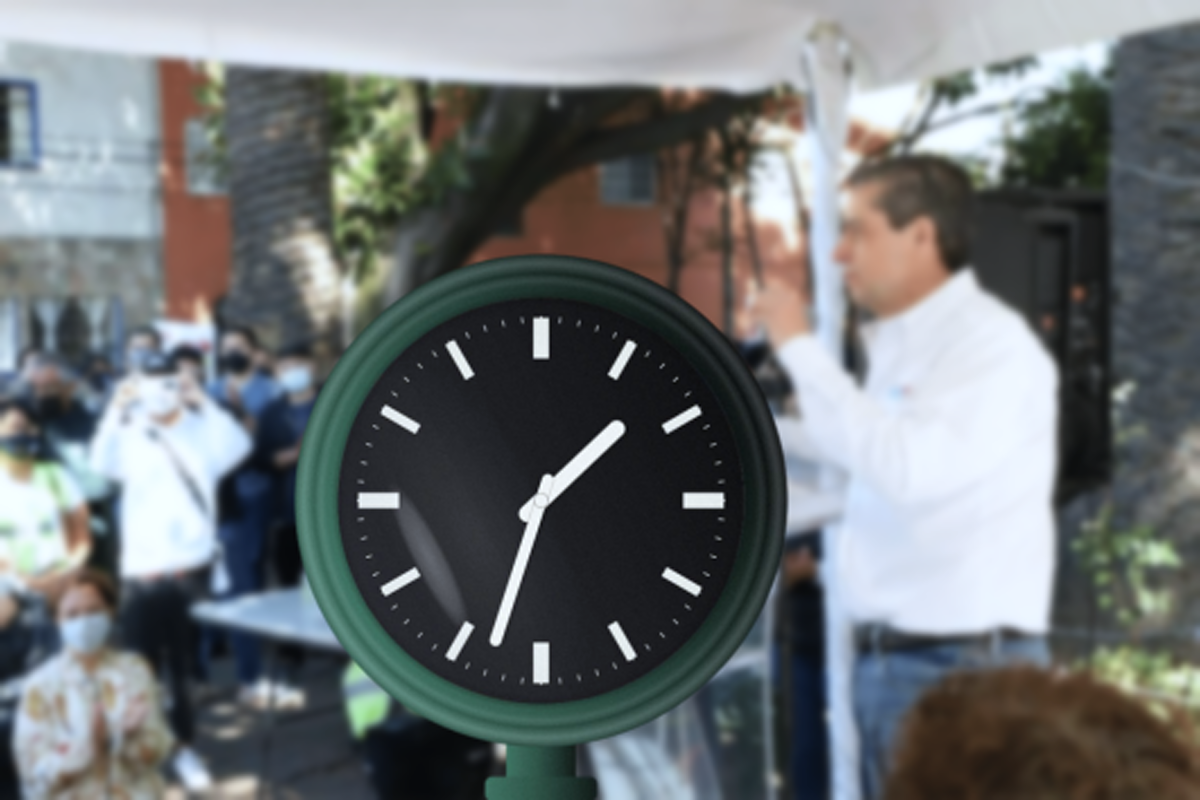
1:33
